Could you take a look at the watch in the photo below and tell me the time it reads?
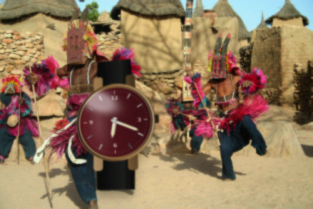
6:19
